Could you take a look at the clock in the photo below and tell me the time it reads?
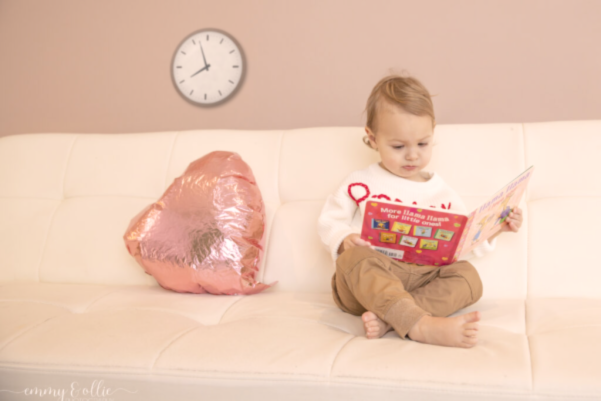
7:57
